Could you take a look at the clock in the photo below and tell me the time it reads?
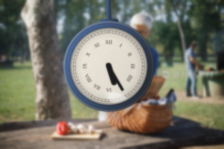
5:25
